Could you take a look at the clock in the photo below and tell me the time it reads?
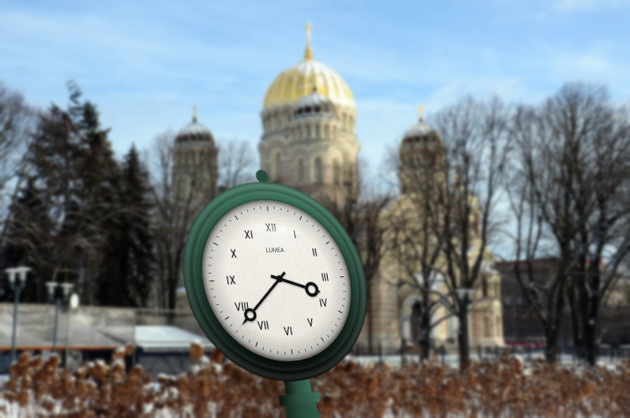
3:38
